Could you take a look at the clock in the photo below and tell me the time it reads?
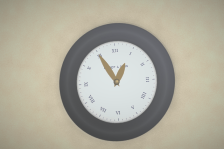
12:55
